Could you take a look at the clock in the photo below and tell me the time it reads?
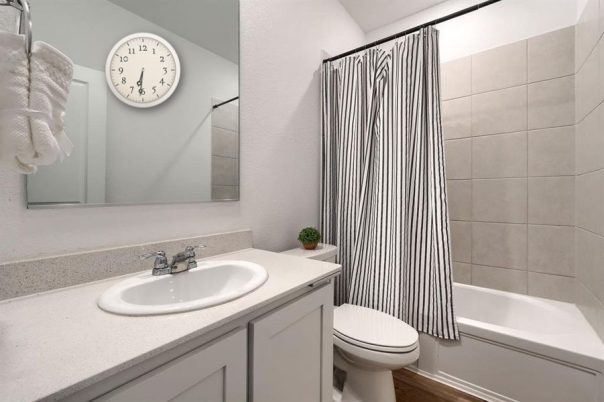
6:31
